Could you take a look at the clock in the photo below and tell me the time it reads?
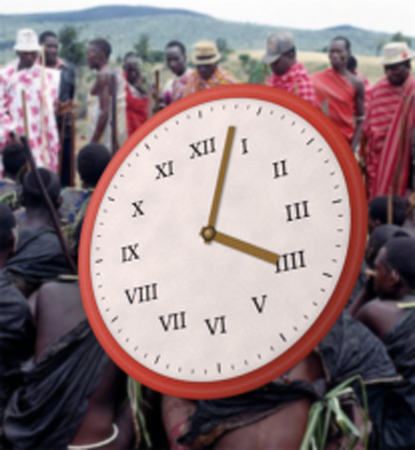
4:03
